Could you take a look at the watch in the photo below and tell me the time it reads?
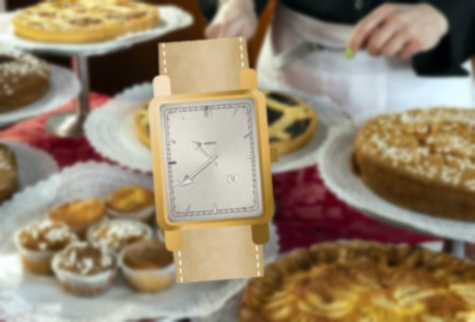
10:39
